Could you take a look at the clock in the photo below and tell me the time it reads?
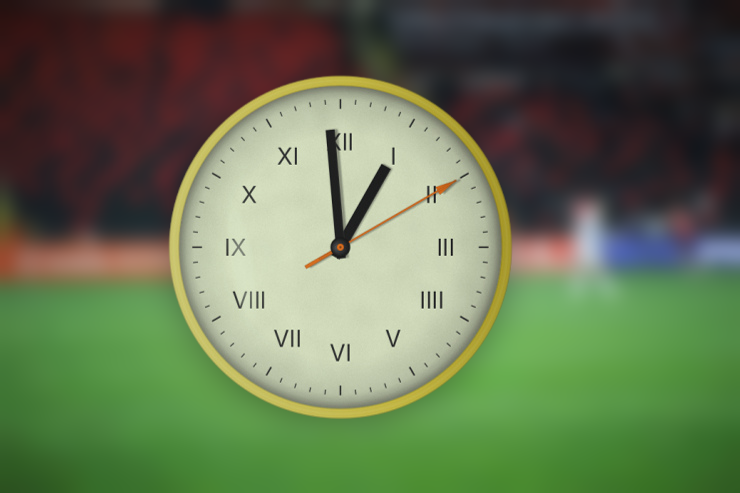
12:59:10
